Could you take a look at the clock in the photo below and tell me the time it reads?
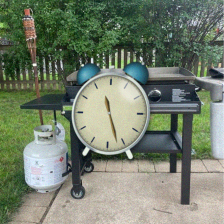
11:27
